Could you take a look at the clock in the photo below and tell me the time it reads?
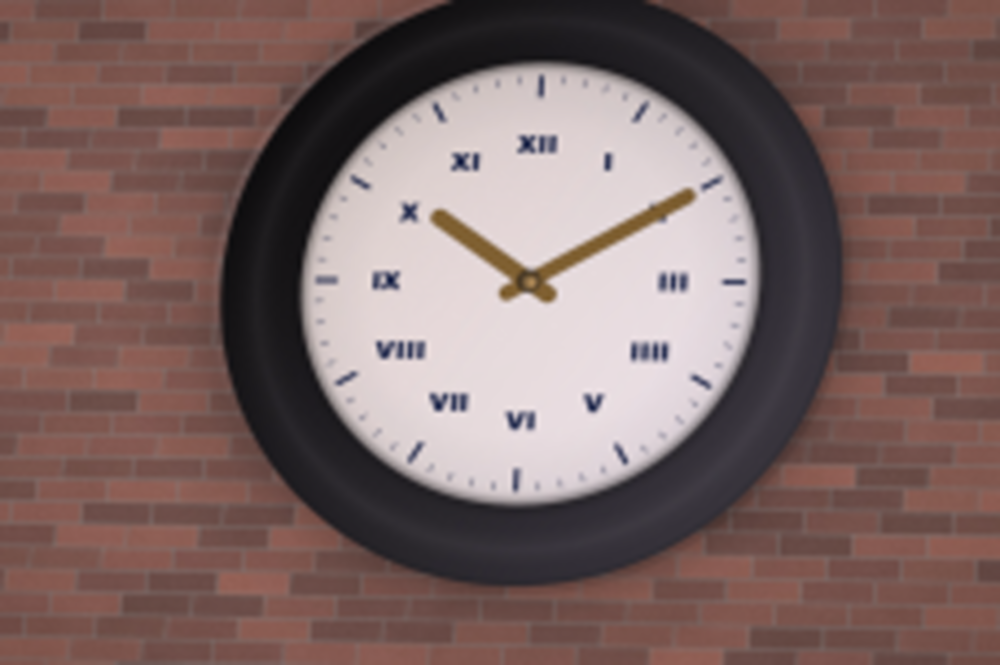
10:10
